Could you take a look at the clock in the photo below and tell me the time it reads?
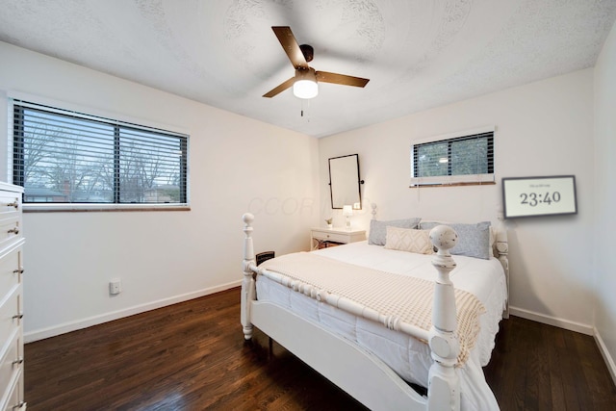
23:40
